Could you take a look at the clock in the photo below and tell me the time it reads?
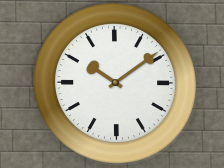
10:09
